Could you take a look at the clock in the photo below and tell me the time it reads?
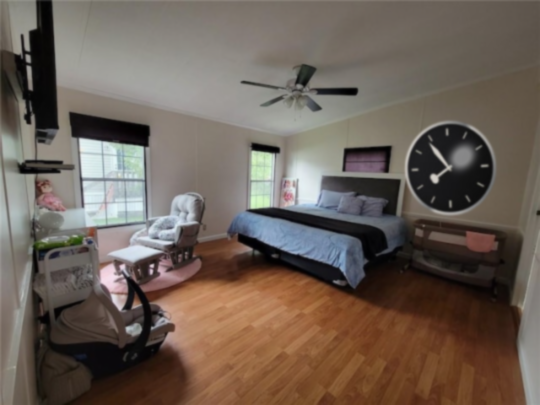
7:54
